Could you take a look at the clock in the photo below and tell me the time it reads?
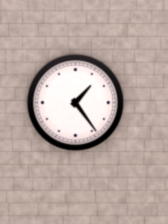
1:24
